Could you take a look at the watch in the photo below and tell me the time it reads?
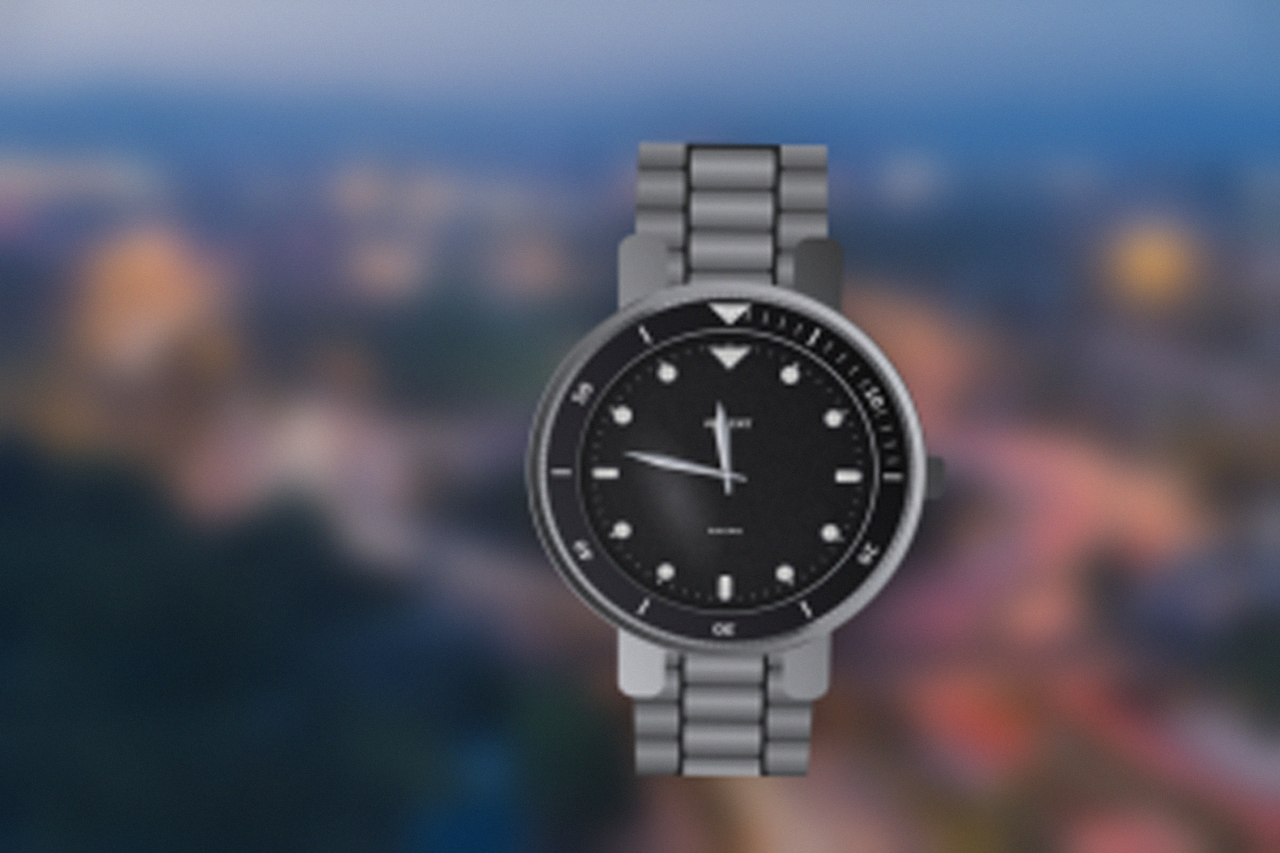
11:47
